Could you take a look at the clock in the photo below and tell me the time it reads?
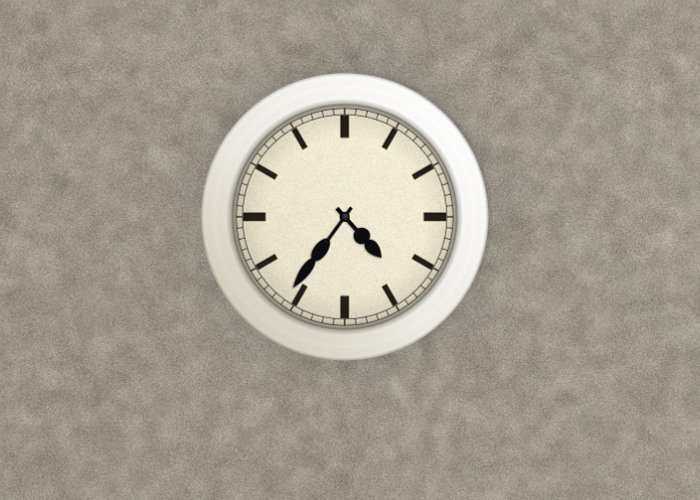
4:36
